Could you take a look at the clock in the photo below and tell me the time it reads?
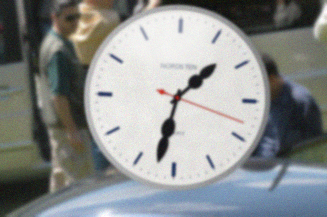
1:32:18
